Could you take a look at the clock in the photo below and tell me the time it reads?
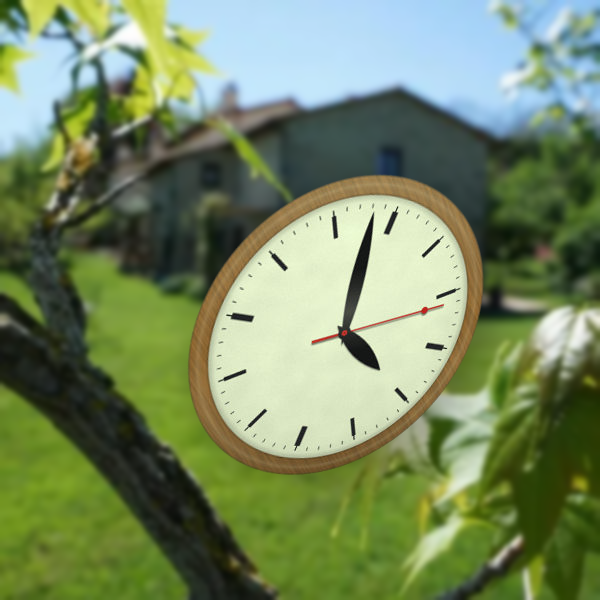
3:58:11
